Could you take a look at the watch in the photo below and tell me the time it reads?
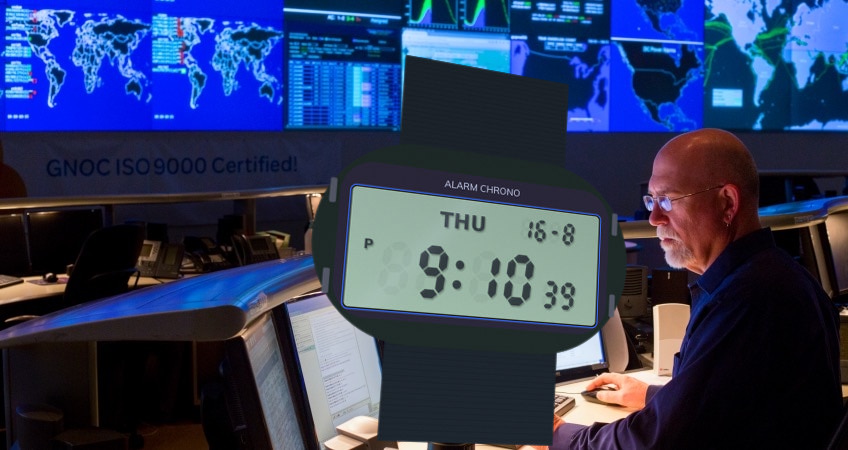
9:10:39
